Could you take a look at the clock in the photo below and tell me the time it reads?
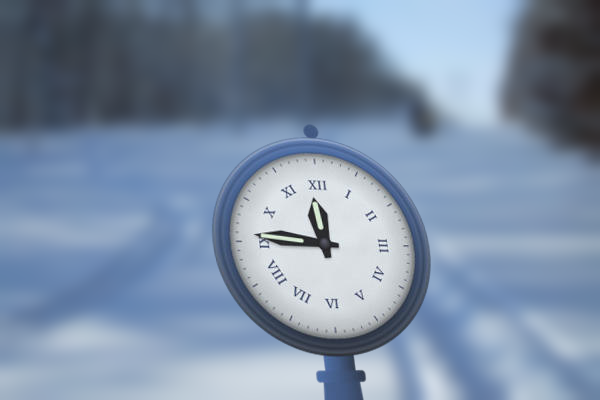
11:46
